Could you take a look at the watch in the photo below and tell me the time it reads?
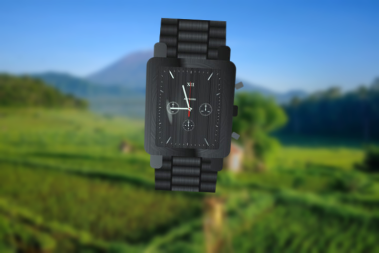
8:57
